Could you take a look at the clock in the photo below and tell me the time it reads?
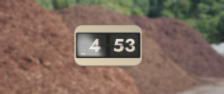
4:53
